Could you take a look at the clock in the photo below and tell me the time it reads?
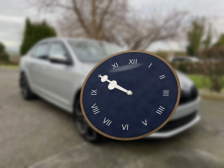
9:50
